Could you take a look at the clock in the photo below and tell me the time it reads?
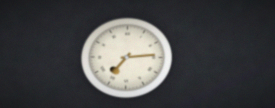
7:14
